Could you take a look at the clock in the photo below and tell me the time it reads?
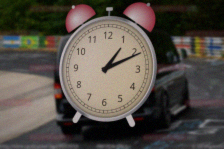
1:11
